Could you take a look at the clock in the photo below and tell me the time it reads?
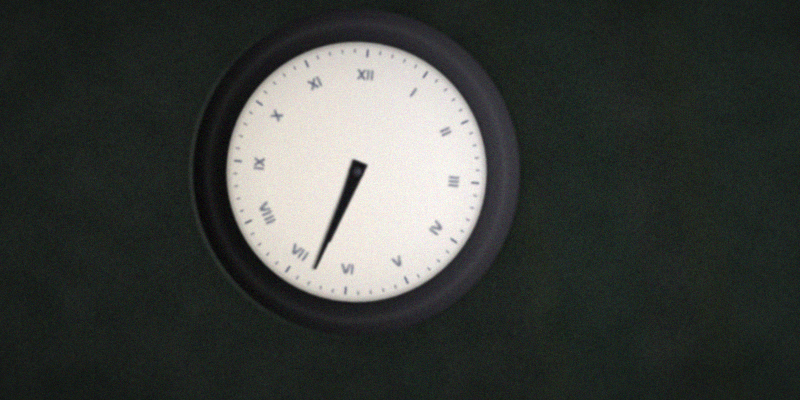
6:33
